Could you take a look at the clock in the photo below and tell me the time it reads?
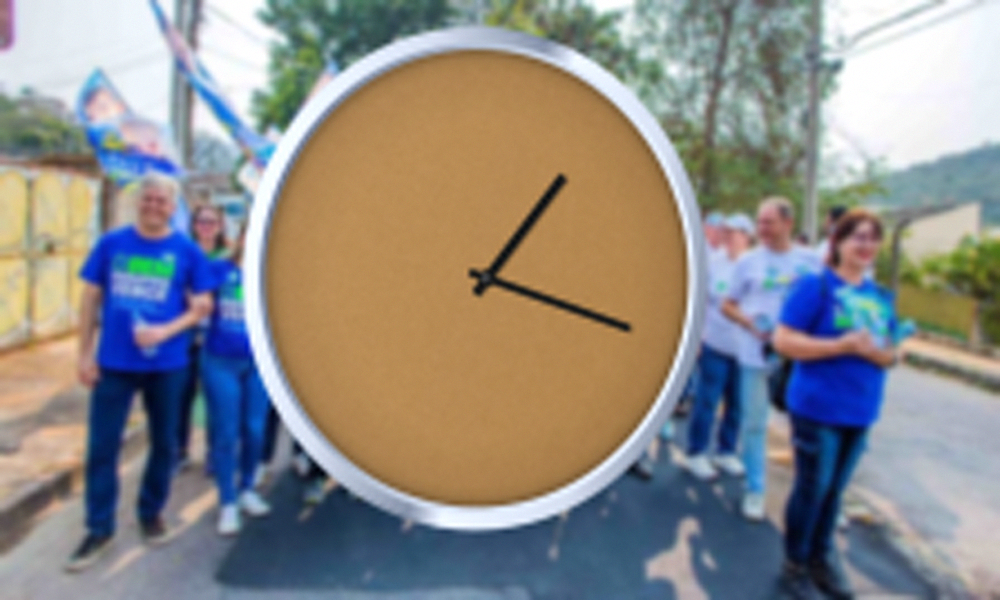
1:18
